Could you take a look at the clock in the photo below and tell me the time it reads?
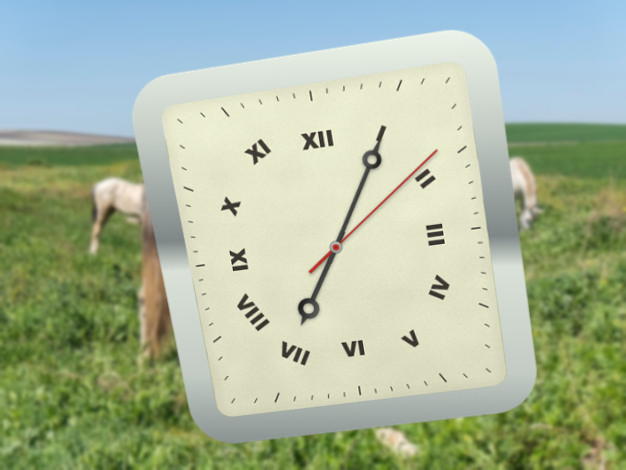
7:05:09
